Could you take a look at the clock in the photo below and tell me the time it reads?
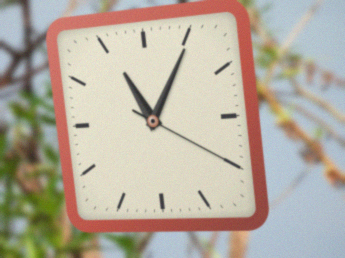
11:05:20
